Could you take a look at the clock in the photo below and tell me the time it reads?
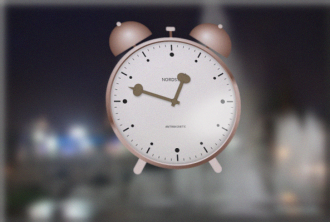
12:48
